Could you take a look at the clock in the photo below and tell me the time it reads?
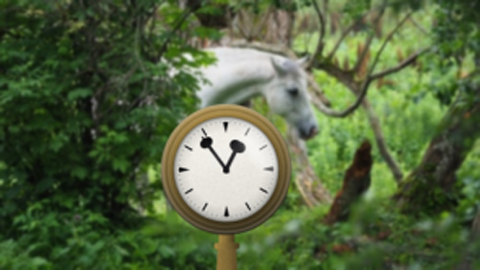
12:54
